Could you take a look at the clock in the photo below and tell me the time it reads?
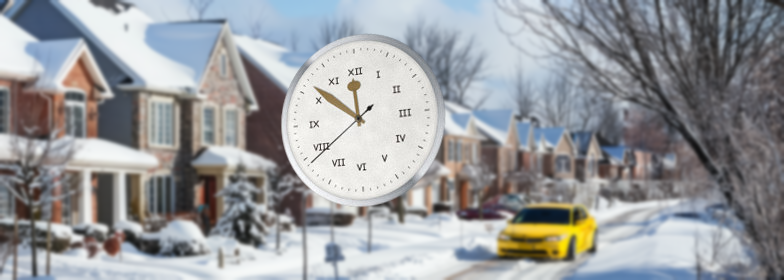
11:51:39
